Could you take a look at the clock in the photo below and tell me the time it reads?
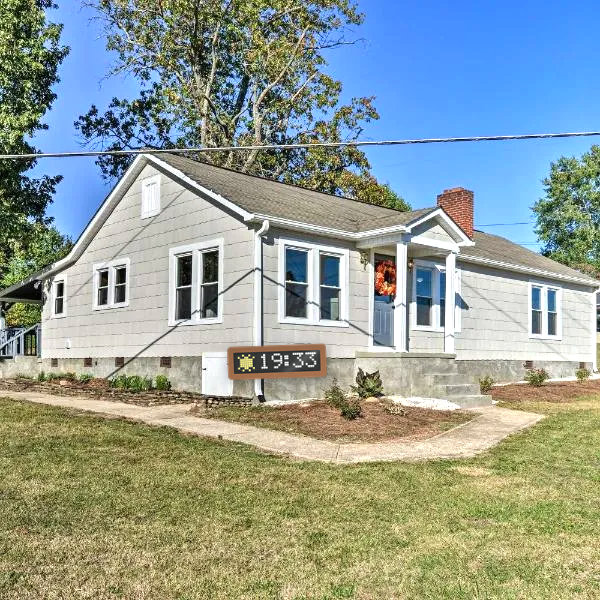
19:33
